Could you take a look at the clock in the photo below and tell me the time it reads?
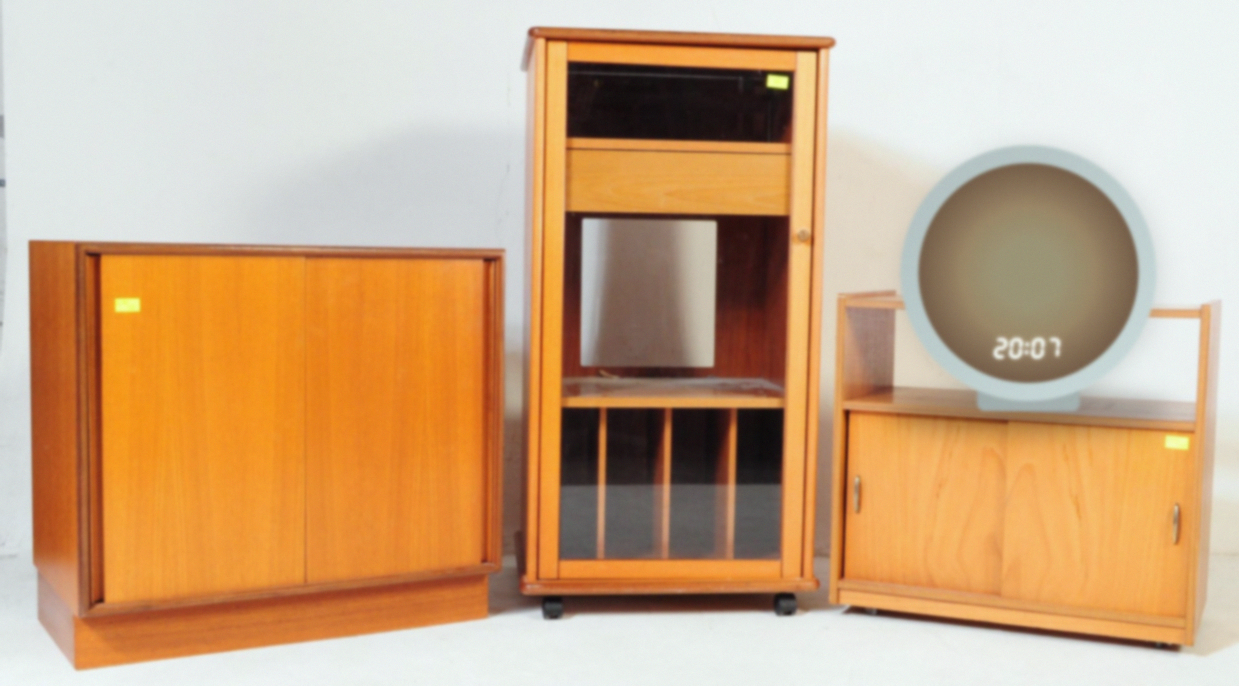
20:07
